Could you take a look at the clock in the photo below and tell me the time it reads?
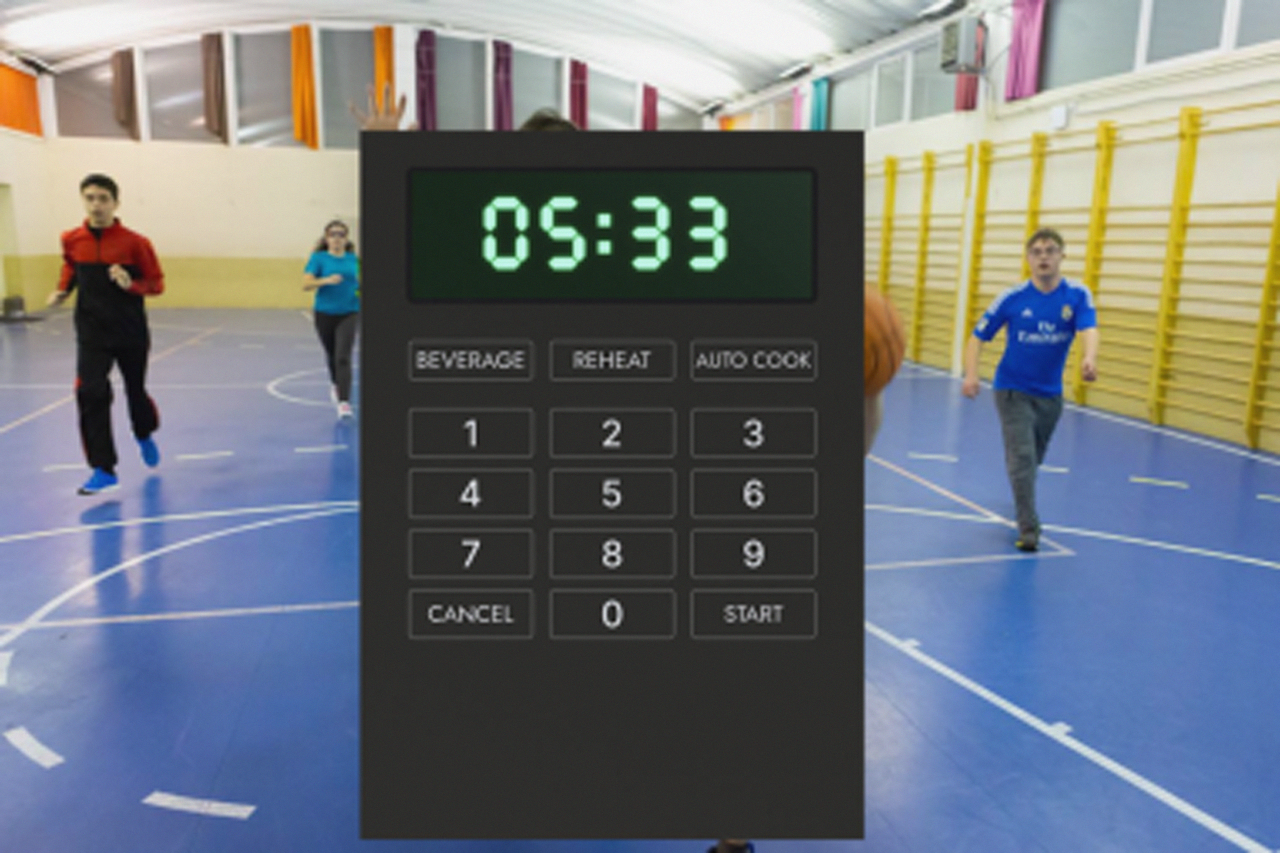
5:33
